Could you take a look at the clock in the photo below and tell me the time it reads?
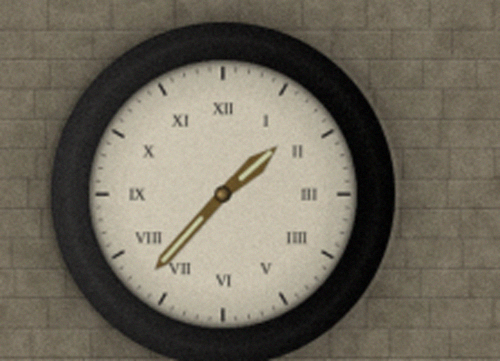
1:37
